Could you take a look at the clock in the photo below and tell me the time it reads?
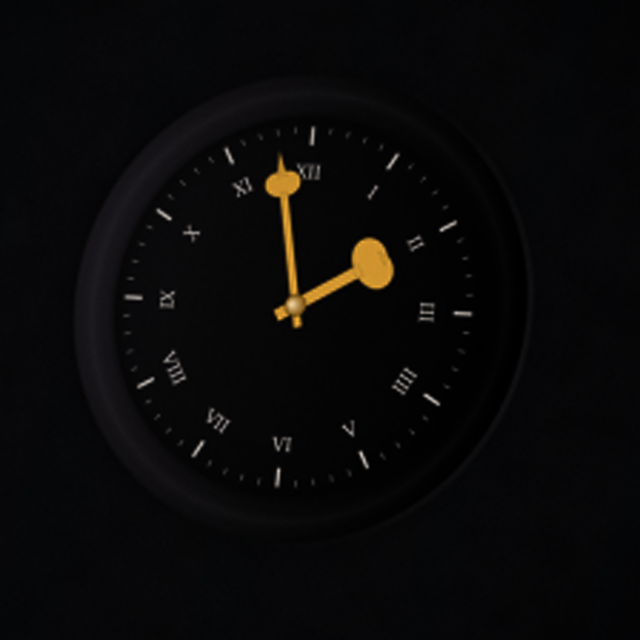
1:58
